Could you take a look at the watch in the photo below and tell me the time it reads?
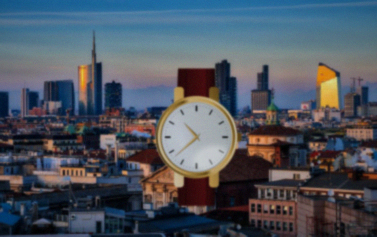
10:38
